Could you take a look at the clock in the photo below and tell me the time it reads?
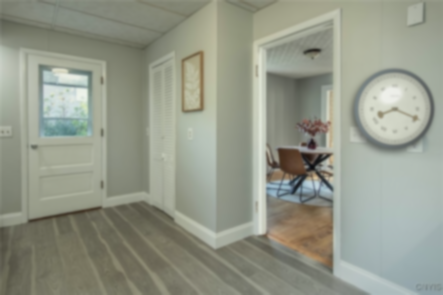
8:19
